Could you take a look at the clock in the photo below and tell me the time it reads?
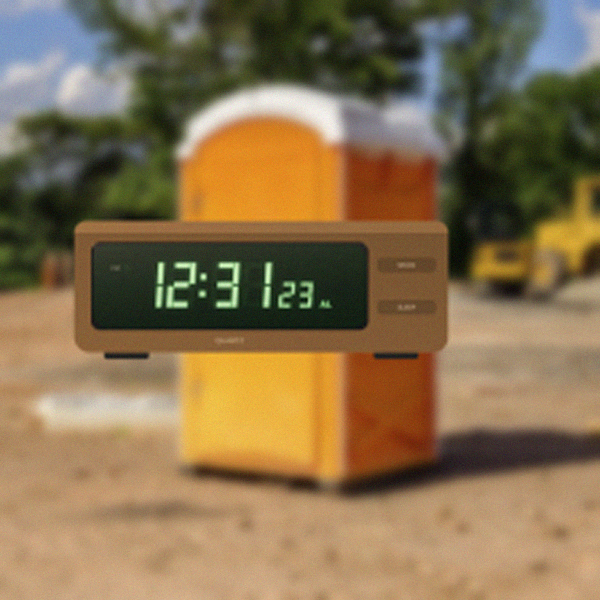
12:31:23
